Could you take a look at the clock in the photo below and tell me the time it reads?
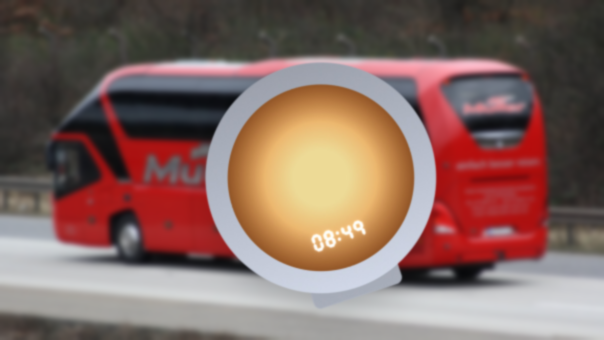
8:49
